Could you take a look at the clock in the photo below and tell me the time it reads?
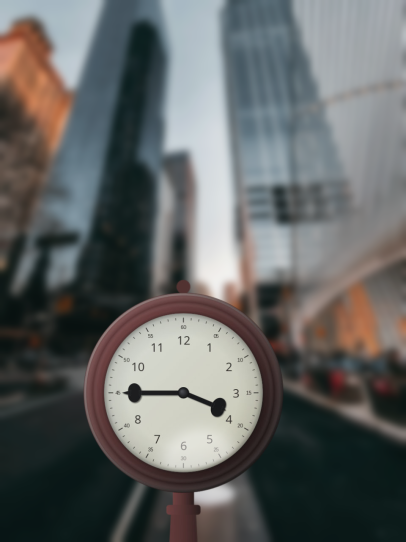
3:45
